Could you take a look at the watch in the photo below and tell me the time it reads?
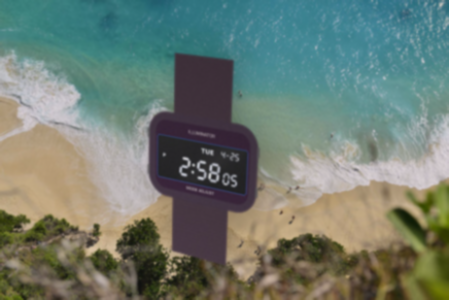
2:58:05
